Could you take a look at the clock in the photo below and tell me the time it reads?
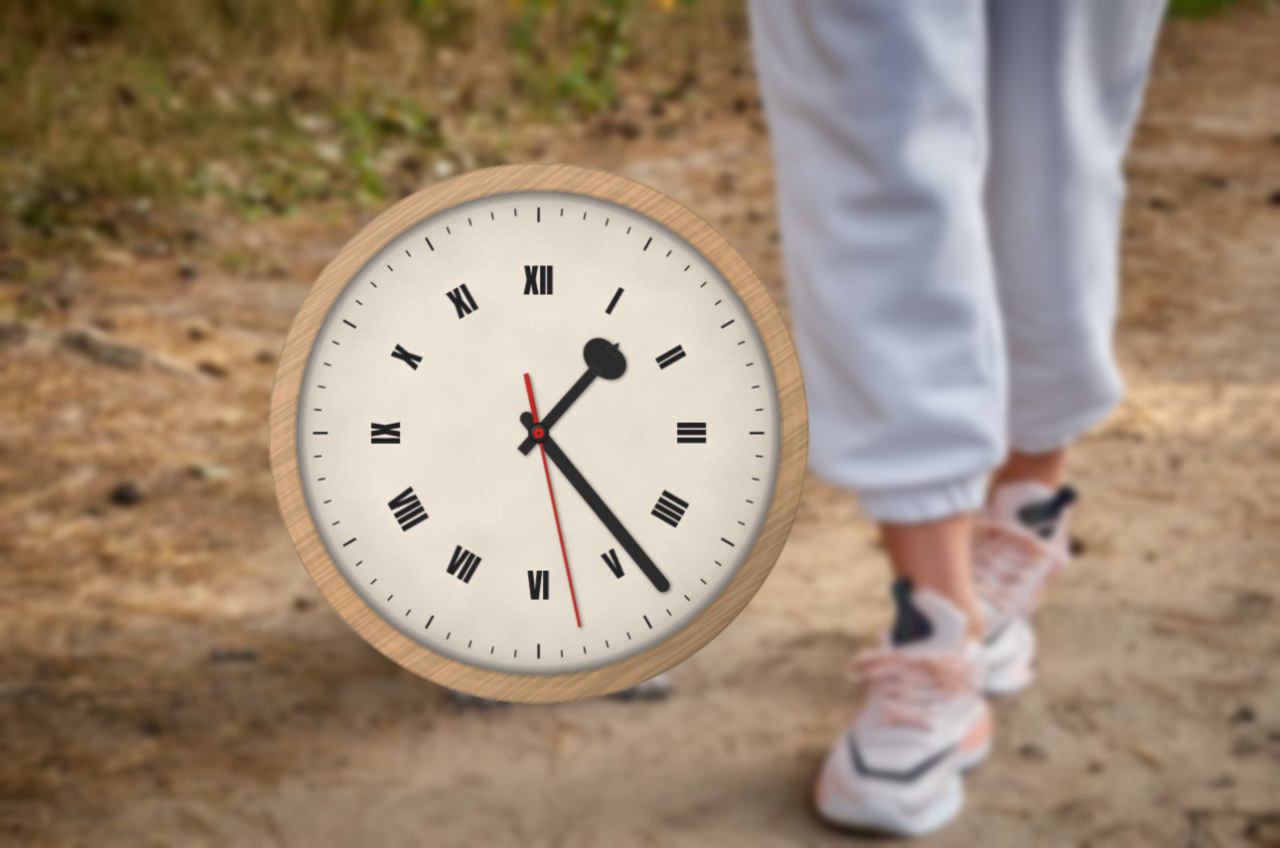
1:23:28
